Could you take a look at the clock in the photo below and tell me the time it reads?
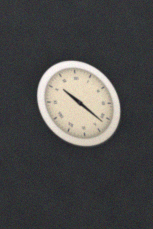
10:22
